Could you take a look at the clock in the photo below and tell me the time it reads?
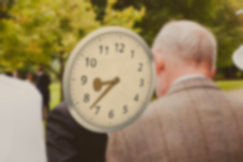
8:37
